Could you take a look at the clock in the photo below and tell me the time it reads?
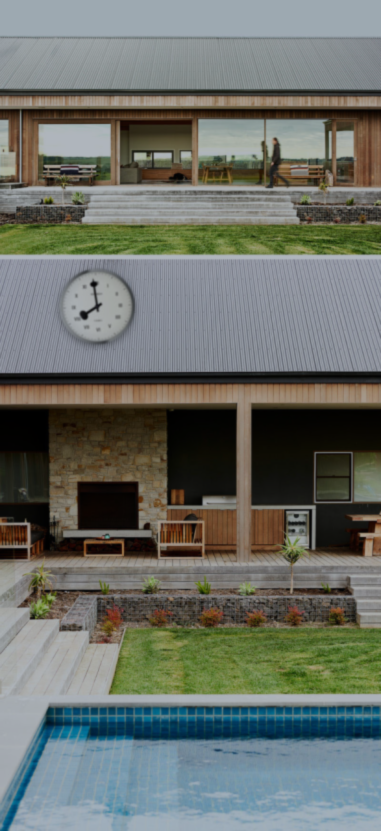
7:59
